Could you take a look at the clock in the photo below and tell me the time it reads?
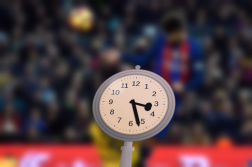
3:27
